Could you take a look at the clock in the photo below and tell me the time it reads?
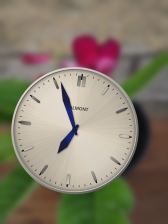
6:56
